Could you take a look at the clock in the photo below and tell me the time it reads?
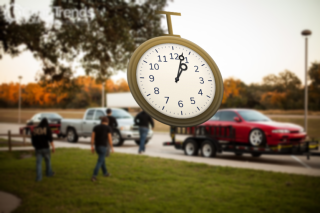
1:03
